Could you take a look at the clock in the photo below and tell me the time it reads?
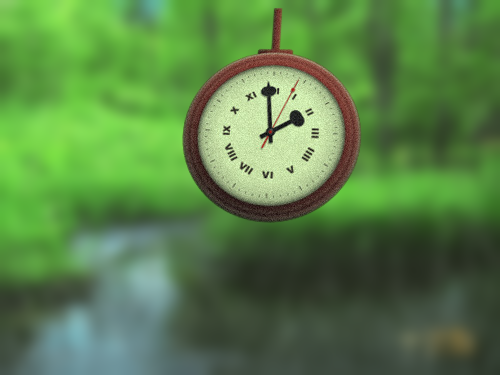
1:59:04
